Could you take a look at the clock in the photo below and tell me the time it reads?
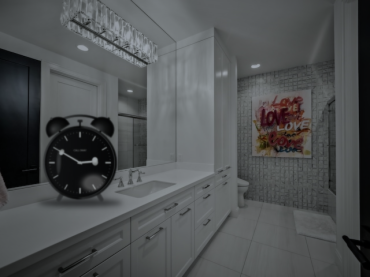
2:50
